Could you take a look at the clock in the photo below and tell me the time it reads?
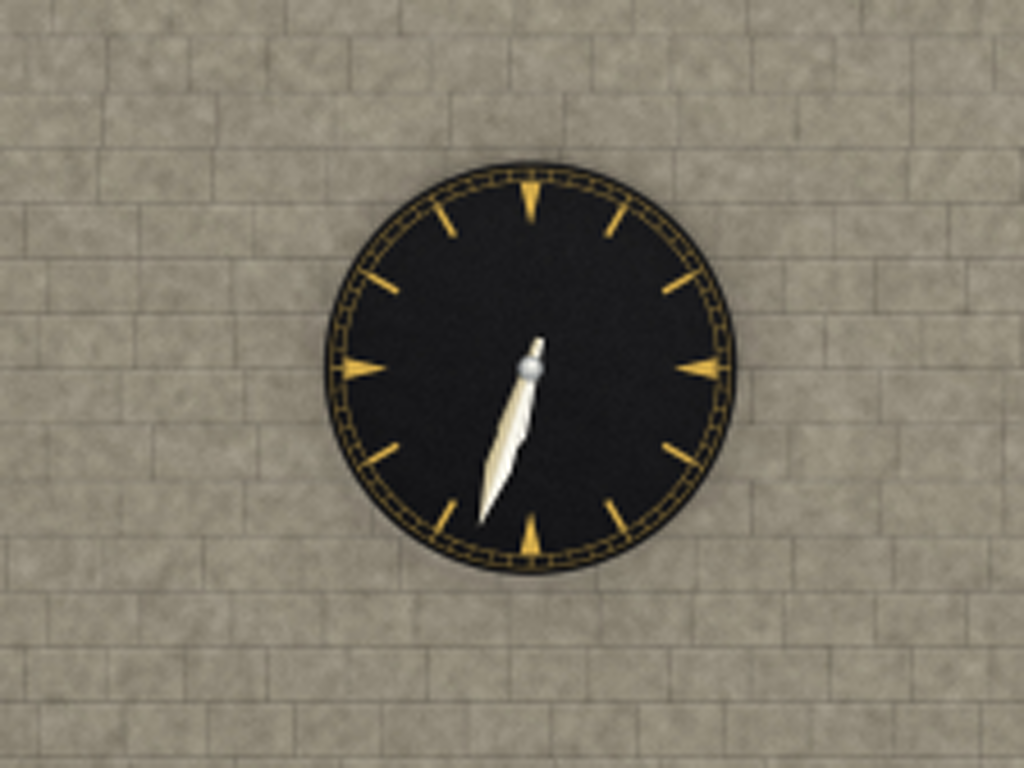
6:33
